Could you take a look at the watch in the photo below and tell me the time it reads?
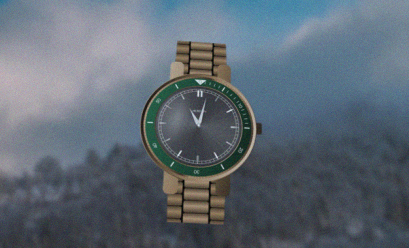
11:02
